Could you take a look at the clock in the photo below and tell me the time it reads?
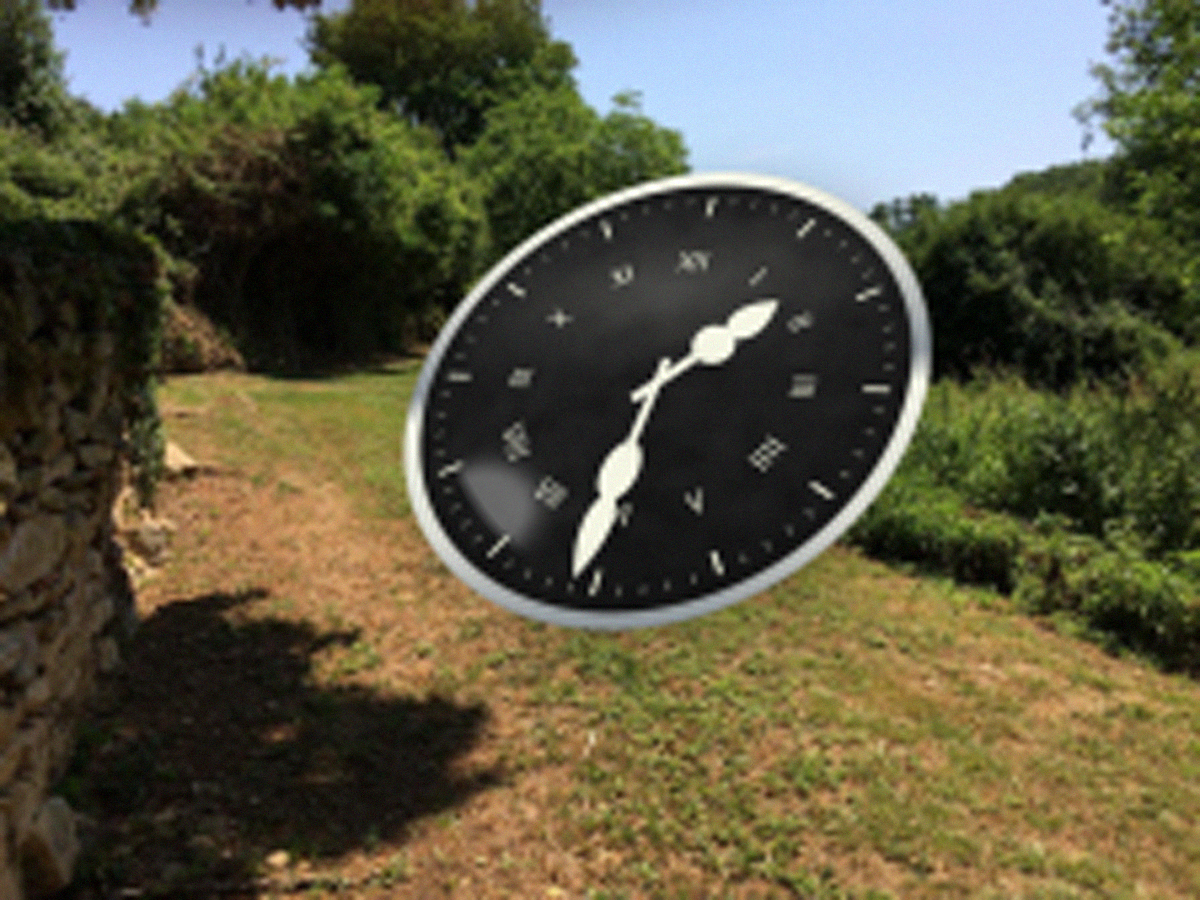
1:31
